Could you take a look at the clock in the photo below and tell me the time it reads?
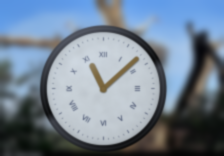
11:08
